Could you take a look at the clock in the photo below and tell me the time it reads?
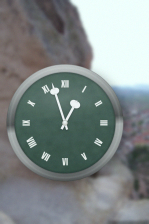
12:57
